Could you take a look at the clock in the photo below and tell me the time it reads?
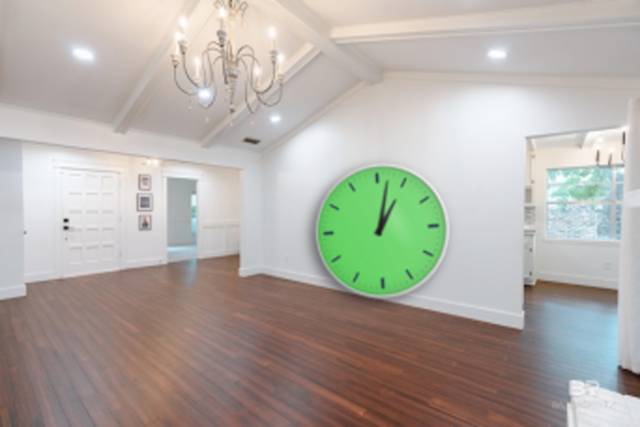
1:02
